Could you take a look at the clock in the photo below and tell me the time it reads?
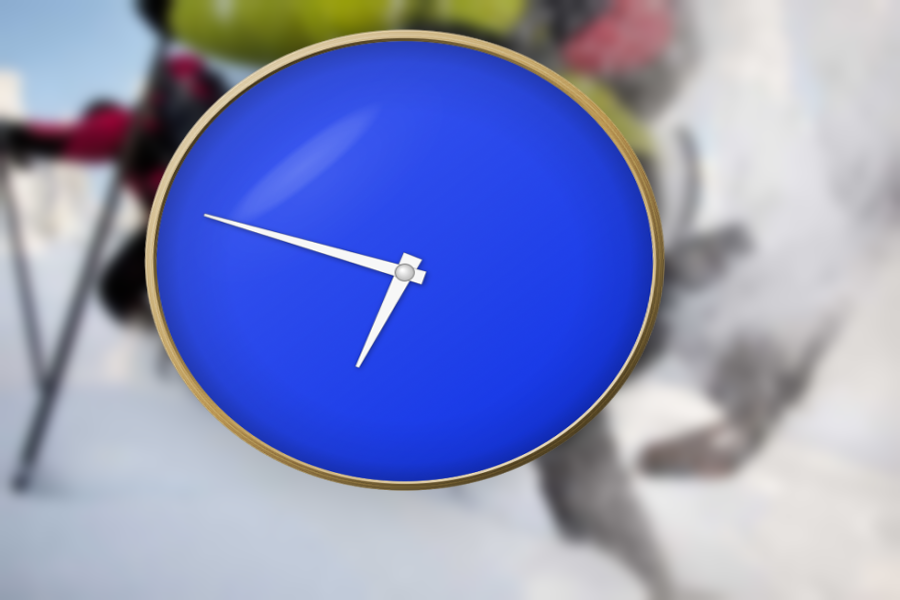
6:48
